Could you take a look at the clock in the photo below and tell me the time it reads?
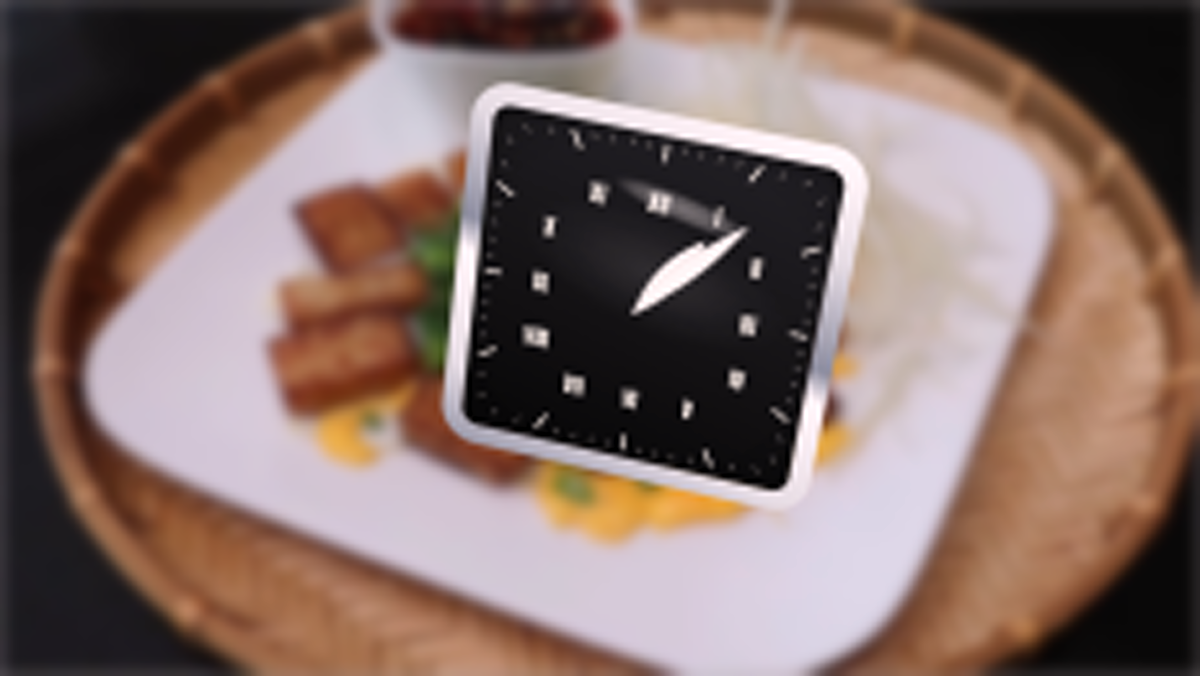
1:07
